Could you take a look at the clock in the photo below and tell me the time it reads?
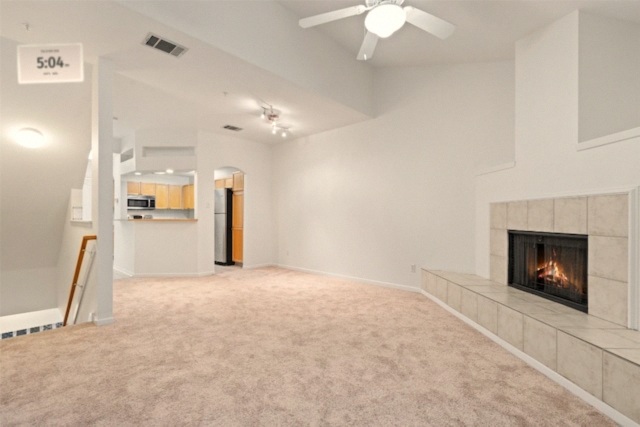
5:04
